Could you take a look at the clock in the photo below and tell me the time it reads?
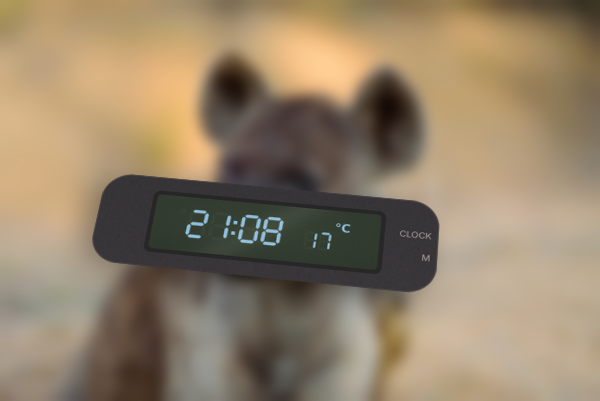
21:08
